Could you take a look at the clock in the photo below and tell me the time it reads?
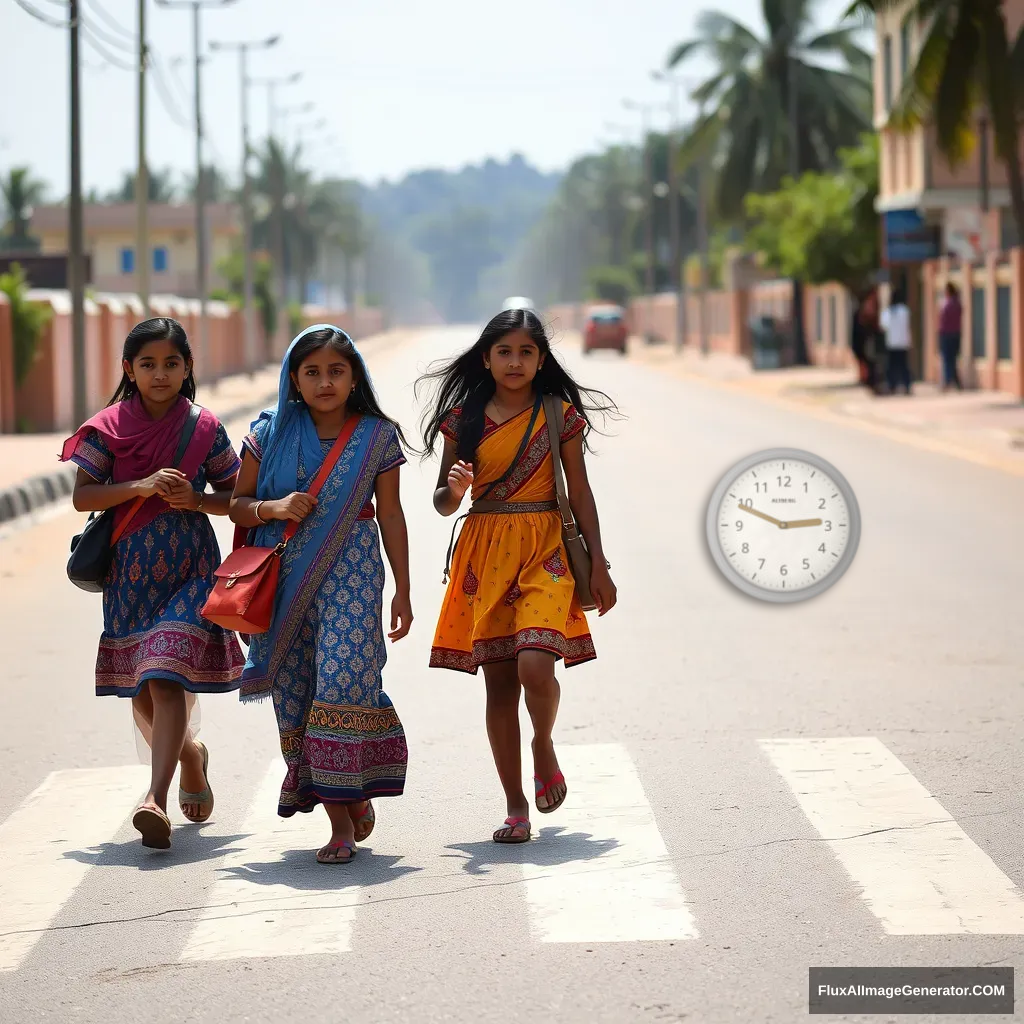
2:49
